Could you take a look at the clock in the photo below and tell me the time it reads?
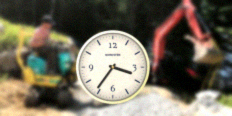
3:36
